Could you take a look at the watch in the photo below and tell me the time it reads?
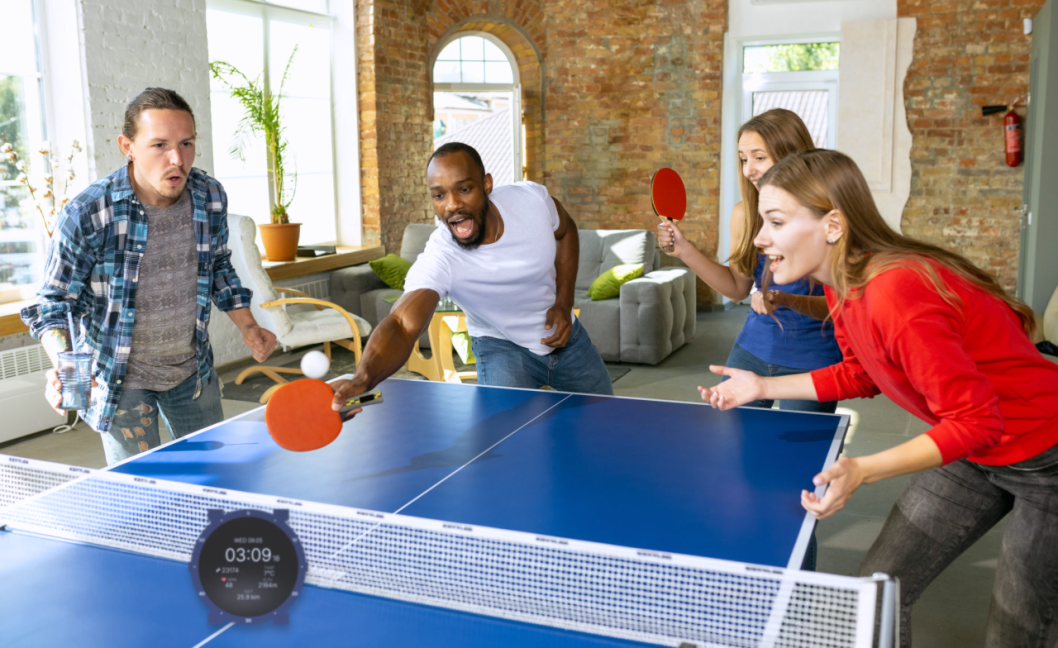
3:09
